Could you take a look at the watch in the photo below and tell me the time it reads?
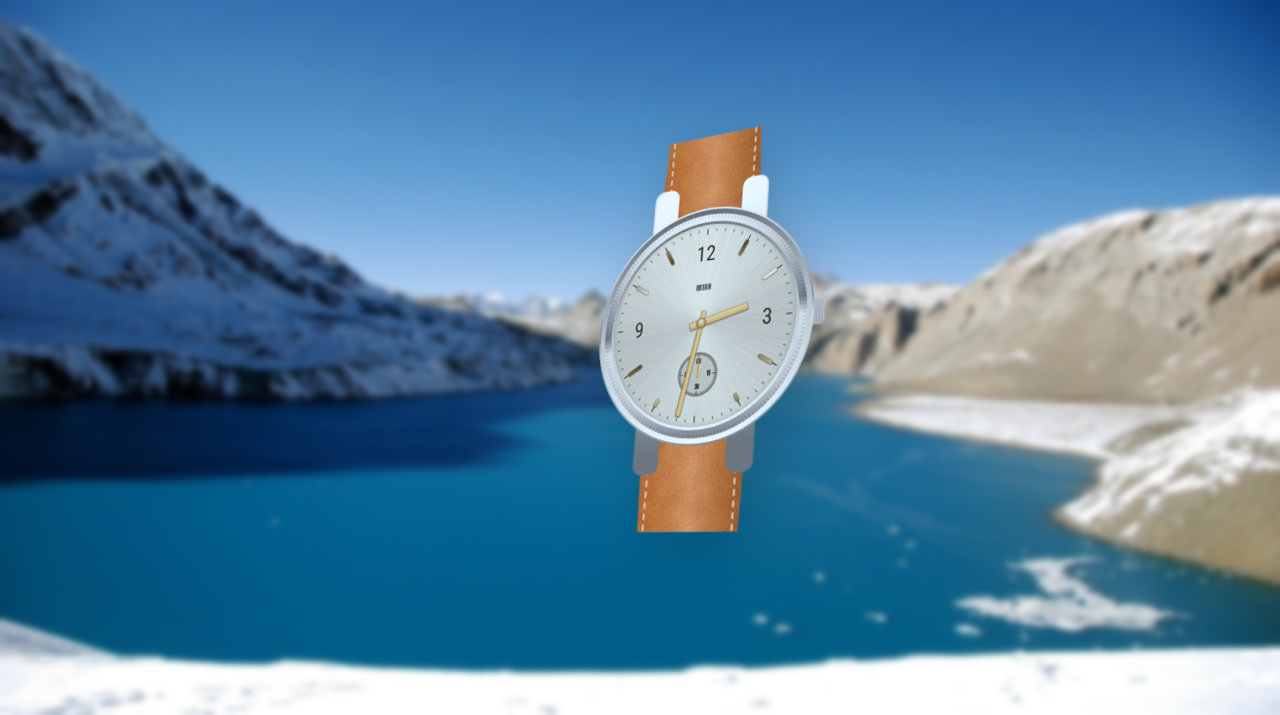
2:32
